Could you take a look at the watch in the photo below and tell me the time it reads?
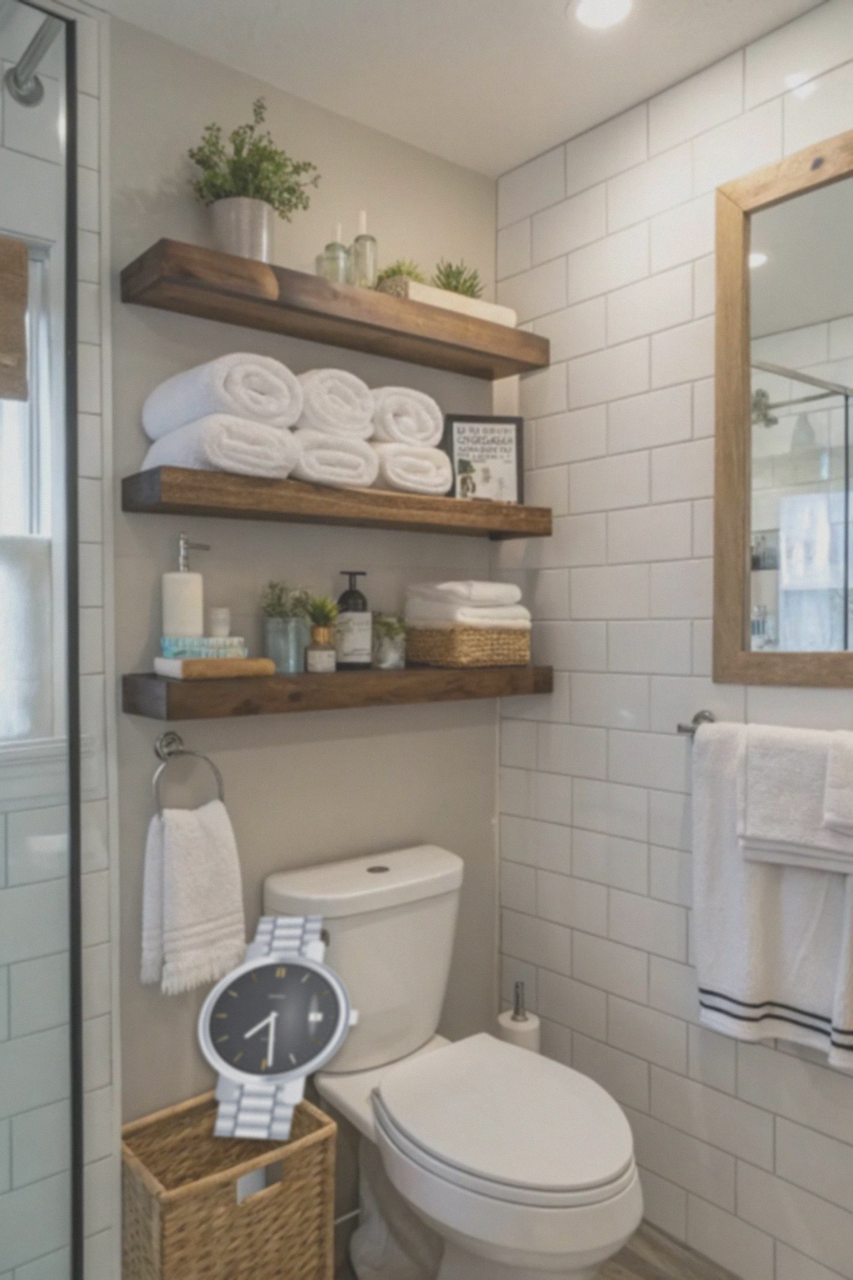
7:29
